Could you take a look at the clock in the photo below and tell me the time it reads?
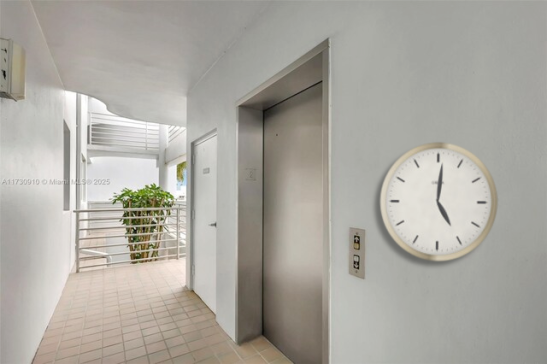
5:01
